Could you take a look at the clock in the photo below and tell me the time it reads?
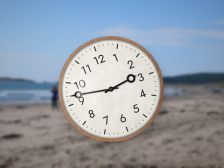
2:47
